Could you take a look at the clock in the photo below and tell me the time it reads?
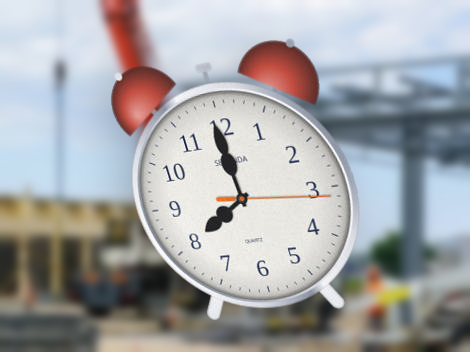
7:59:16
